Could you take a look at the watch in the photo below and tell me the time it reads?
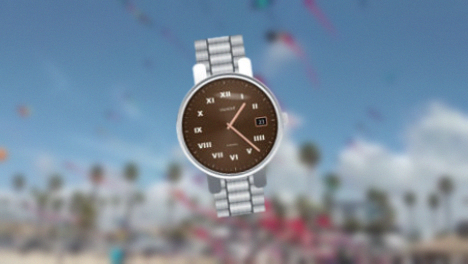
1:23
